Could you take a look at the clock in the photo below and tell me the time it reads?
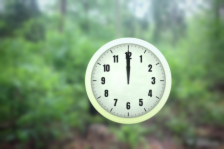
12:00
